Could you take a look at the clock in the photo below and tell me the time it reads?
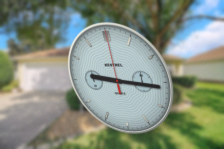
9:16
